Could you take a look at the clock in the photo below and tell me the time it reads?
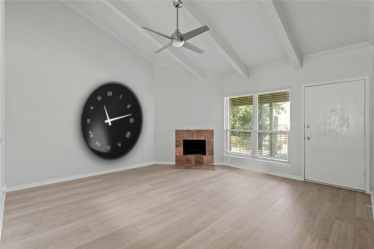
11:13
